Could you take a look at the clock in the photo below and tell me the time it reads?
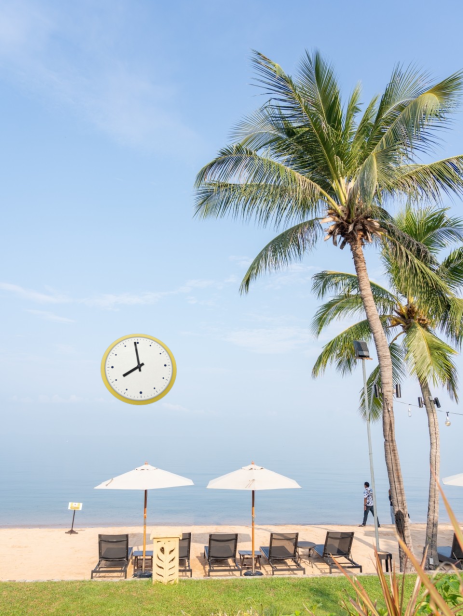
7:59
